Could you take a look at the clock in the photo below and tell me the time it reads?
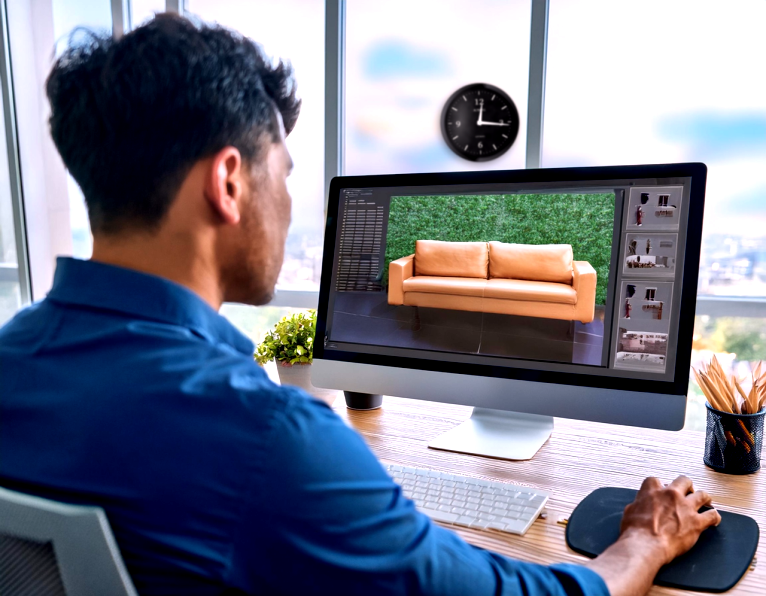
12:16
